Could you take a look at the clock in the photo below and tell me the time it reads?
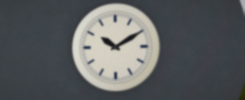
10:10
